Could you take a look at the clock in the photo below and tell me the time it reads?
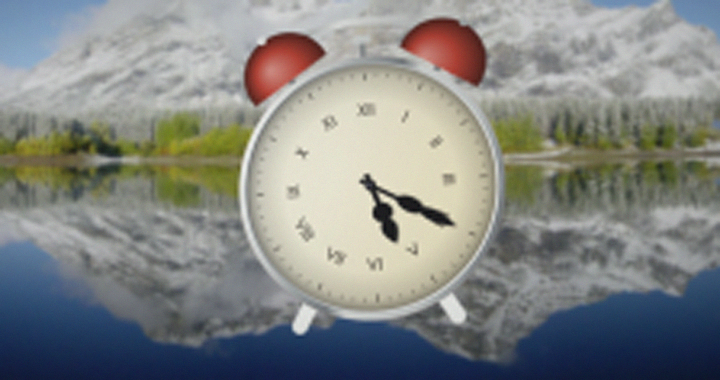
5:20
